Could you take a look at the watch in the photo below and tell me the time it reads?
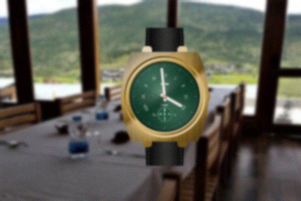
3:59
